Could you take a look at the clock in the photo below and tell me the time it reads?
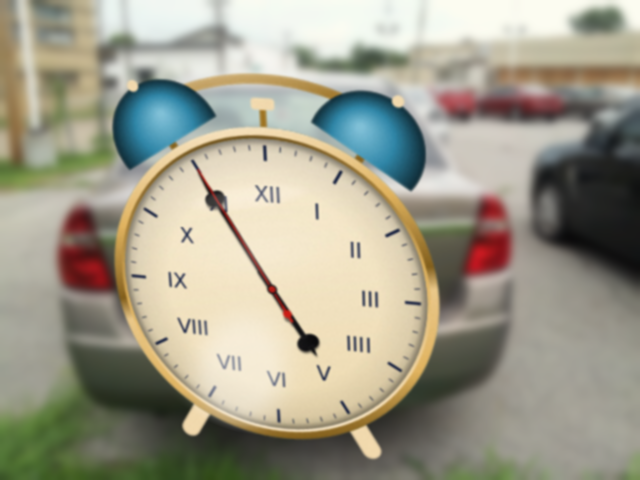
4:54:55
